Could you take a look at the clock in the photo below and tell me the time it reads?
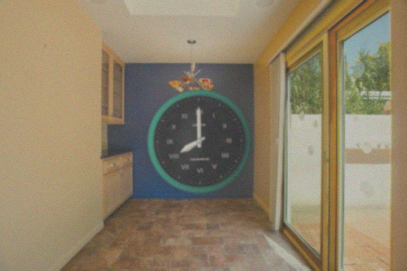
8:00
